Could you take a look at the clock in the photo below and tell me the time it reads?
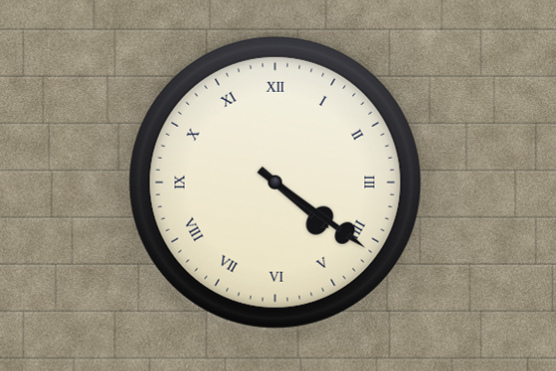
4:21
